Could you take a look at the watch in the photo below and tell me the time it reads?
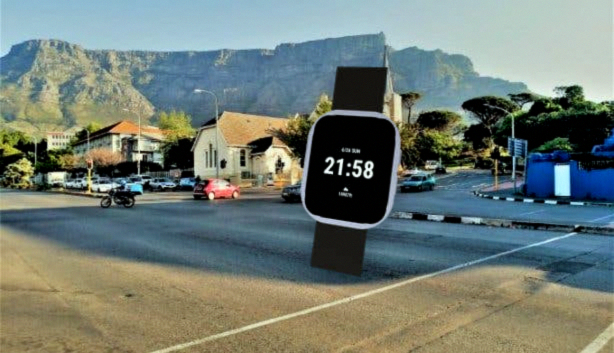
21:58
